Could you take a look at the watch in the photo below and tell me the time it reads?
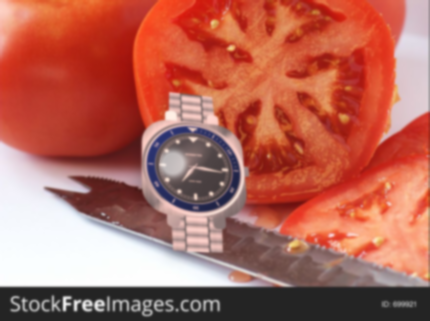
7:16
